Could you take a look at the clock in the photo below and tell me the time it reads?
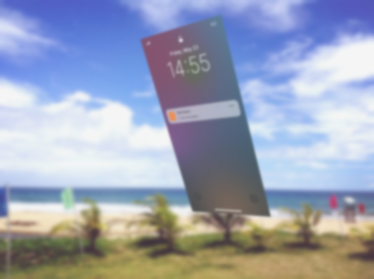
14:55
